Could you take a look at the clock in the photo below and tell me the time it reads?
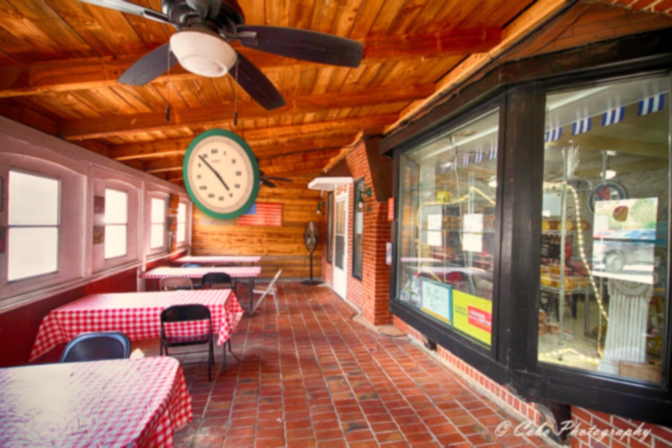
4:53
